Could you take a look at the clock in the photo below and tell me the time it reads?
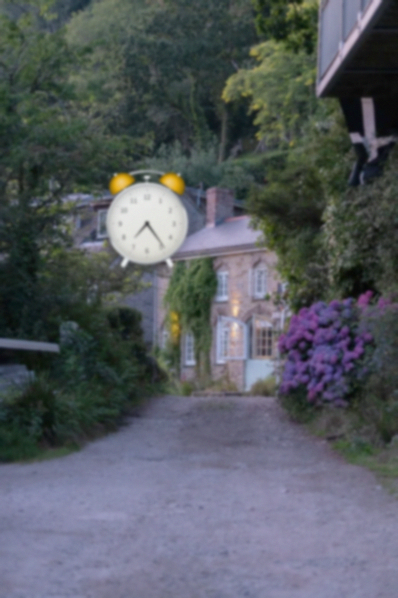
7:24
